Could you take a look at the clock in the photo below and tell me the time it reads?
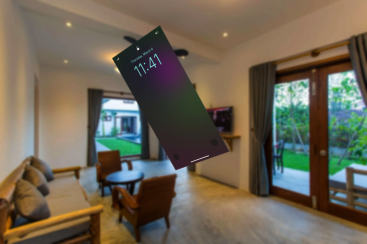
11:41
